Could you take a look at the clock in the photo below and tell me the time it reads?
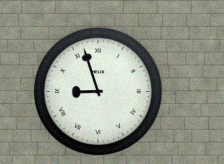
8:57
